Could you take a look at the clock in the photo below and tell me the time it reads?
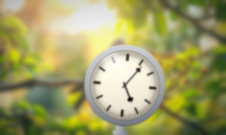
5:06
